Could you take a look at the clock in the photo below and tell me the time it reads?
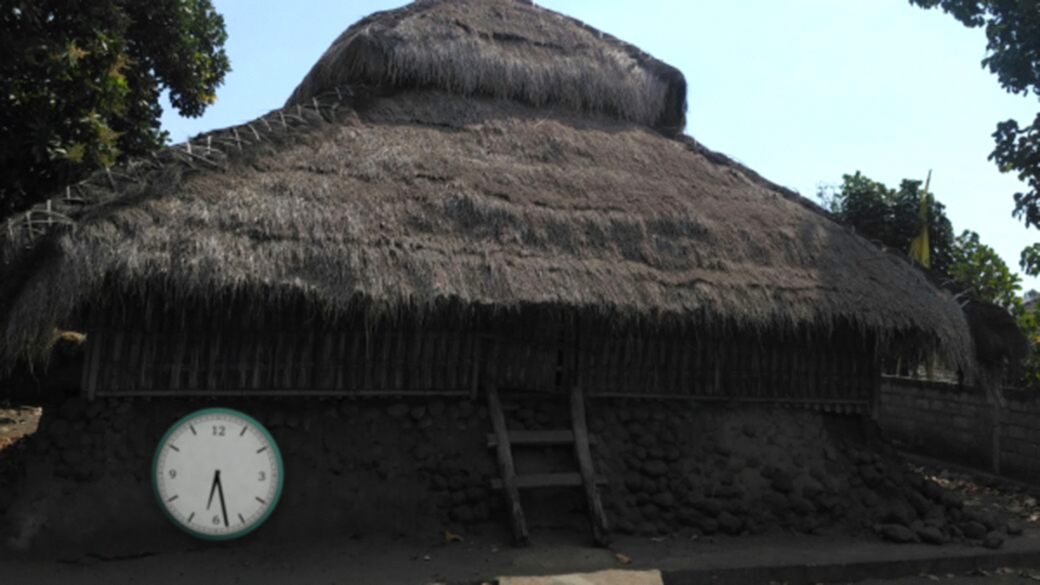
6:28
